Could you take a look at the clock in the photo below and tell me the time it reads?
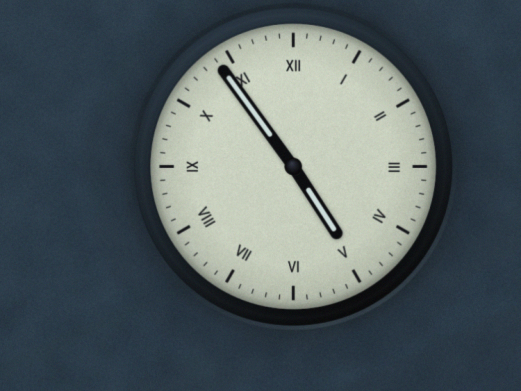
4:54
